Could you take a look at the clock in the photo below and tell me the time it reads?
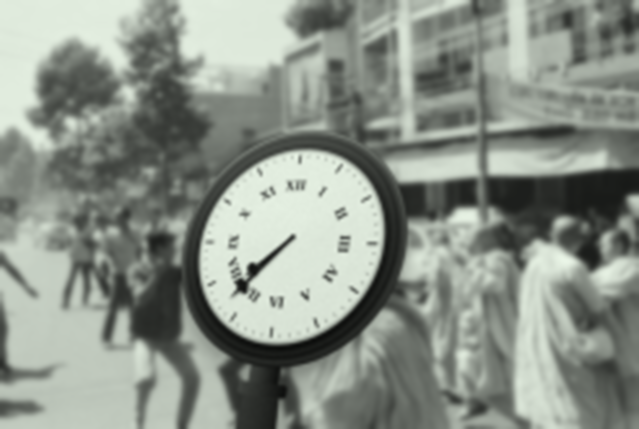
7:37
